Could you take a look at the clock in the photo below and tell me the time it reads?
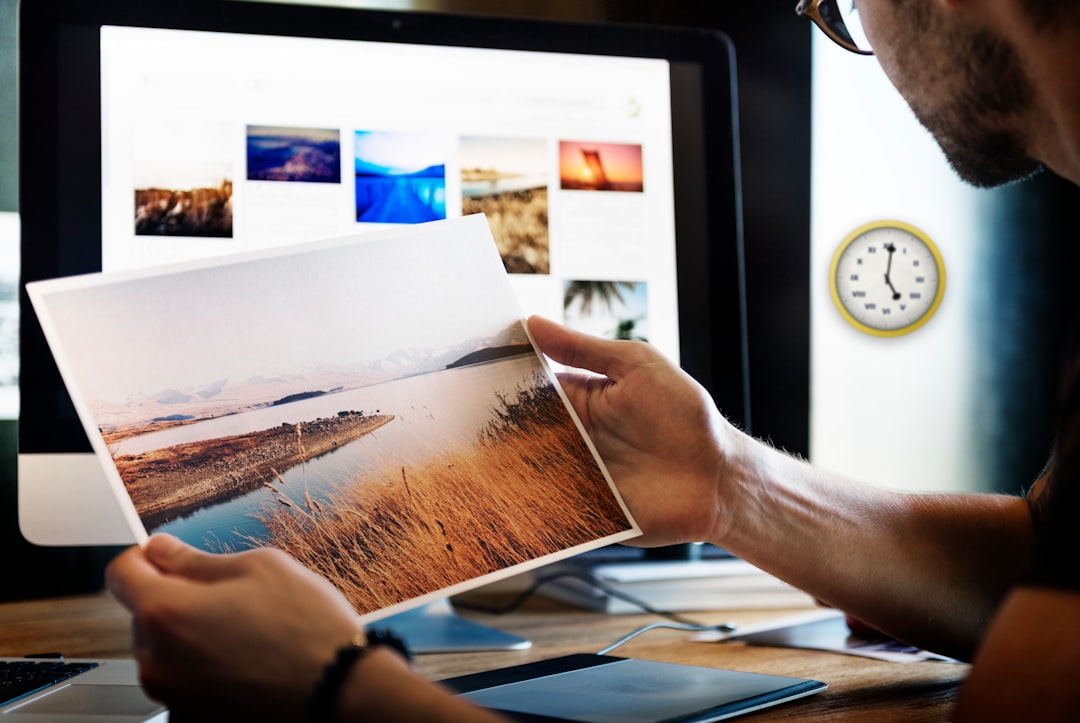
5:01
